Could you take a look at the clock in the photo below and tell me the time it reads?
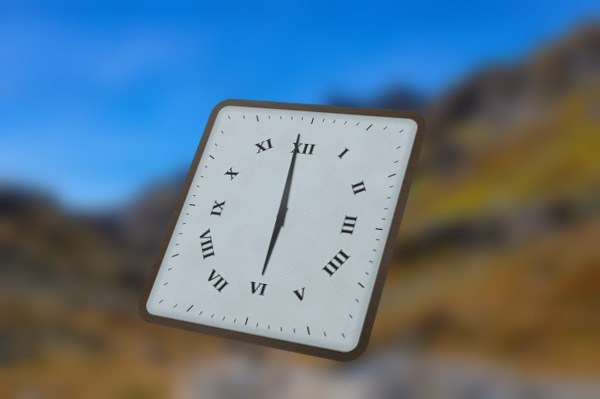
5:59
